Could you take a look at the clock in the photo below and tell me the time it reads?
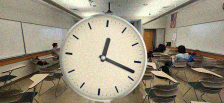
12:18
